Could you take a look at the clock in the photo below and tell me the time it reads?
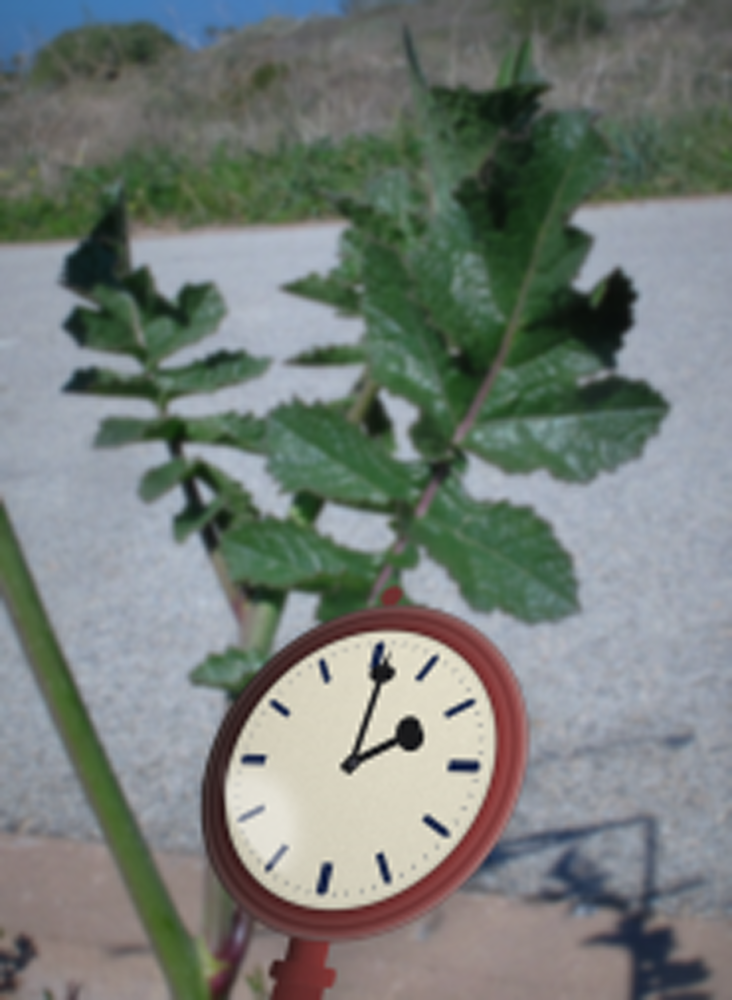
2:01
